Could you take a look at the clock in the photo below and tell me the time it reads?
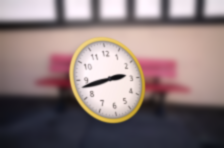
2:43
